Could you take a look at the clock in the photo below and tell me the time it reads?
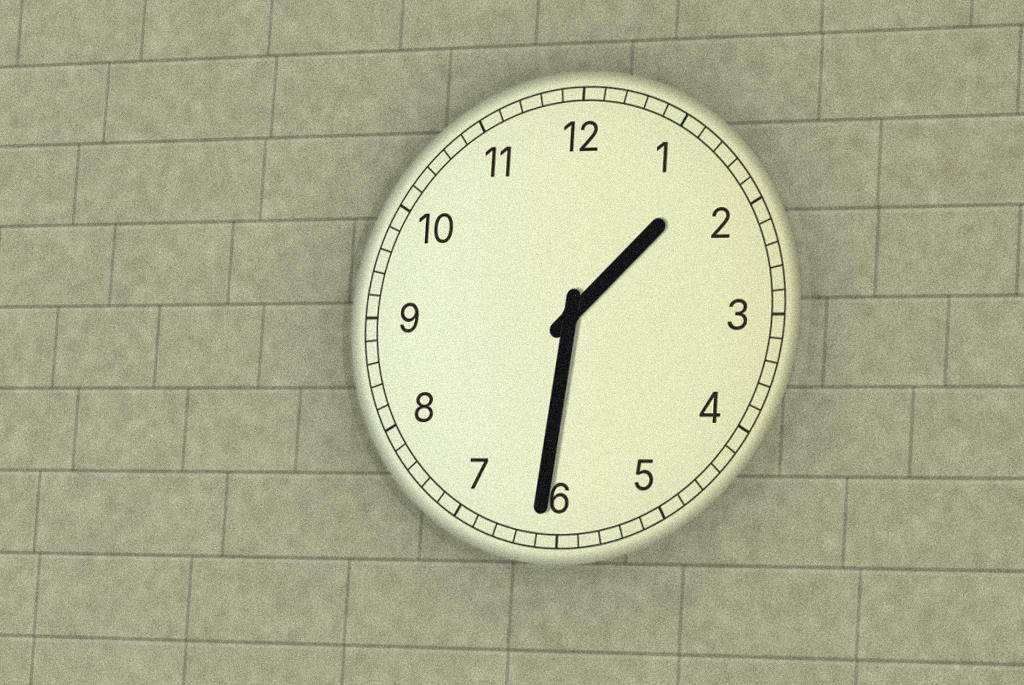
1:31
